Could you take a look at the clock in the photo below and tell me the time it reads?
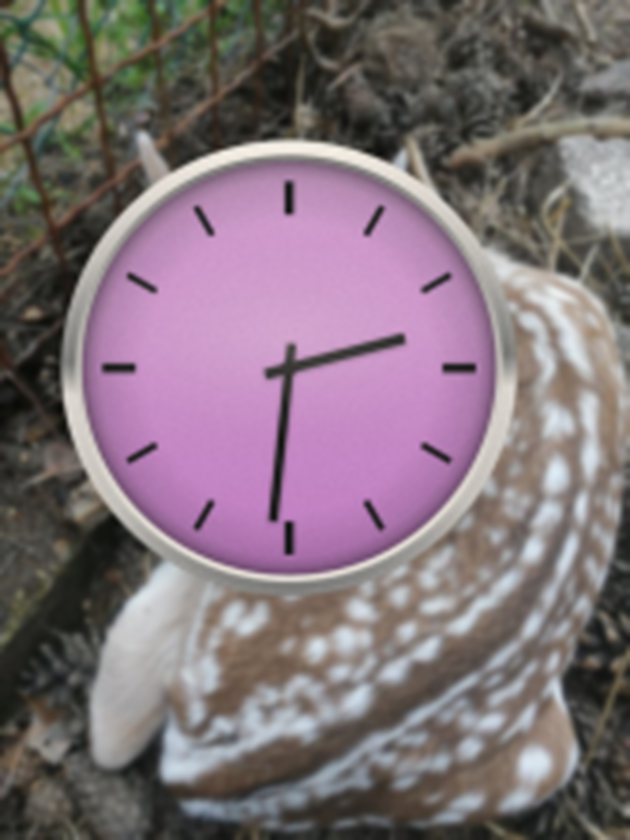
2:31
